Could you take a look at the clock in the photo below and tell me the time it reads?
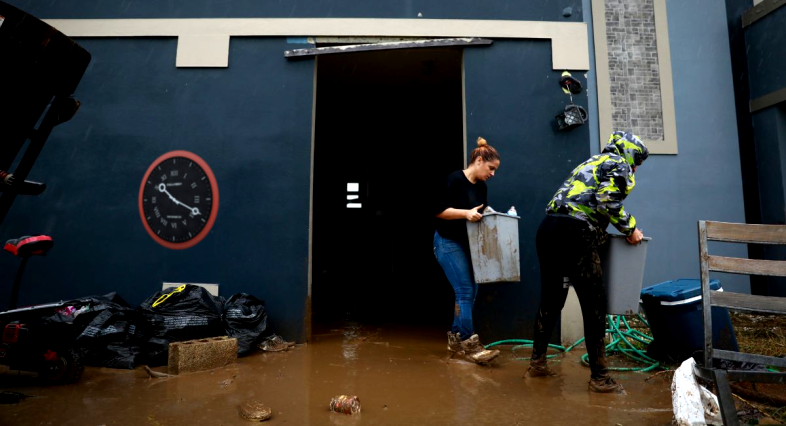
10:19
